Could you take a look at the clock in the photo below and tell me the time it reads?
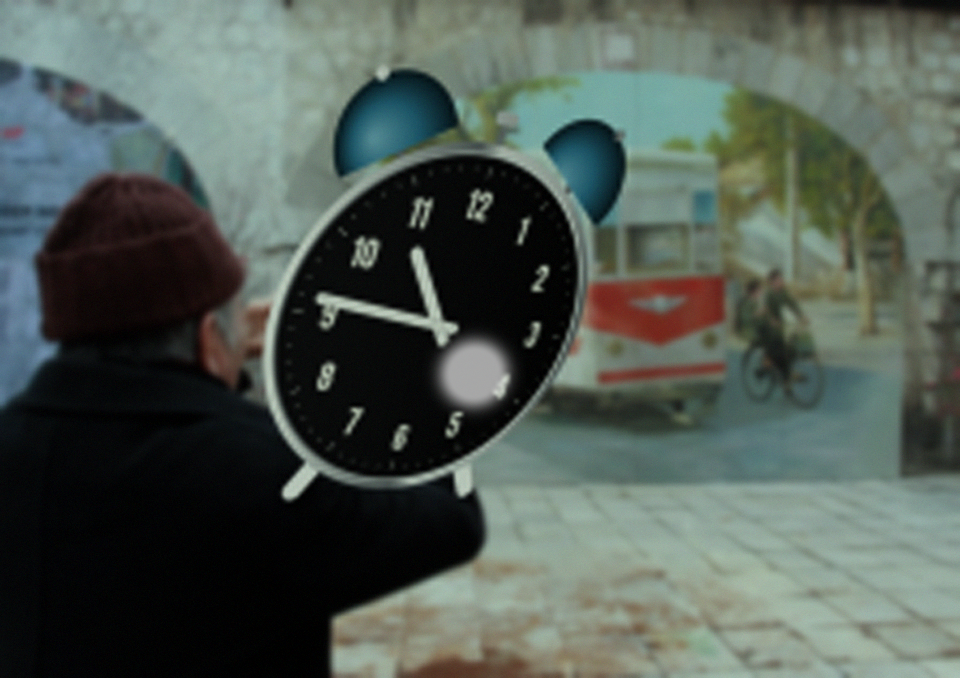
10:46
